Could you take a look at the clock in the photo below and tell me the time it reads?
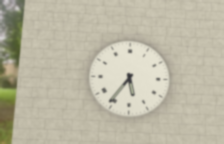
5:36
